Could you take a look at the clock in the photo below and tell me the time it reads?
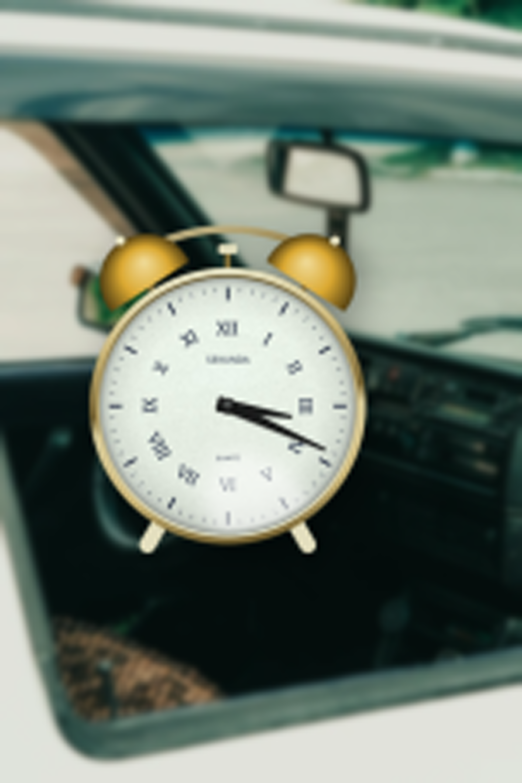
3:19
